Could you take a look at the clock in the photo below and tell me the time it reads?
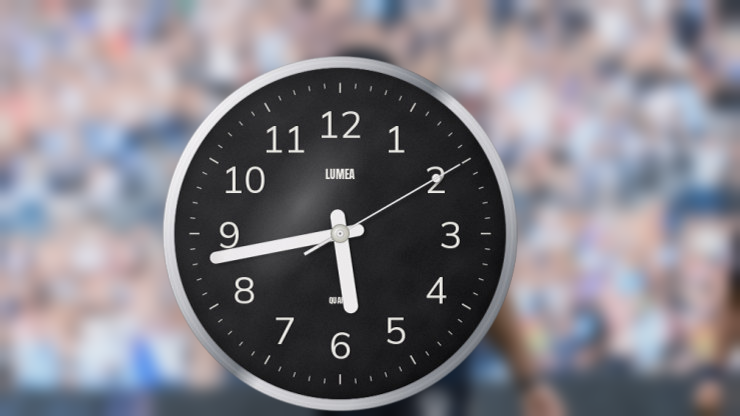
5:43:10
